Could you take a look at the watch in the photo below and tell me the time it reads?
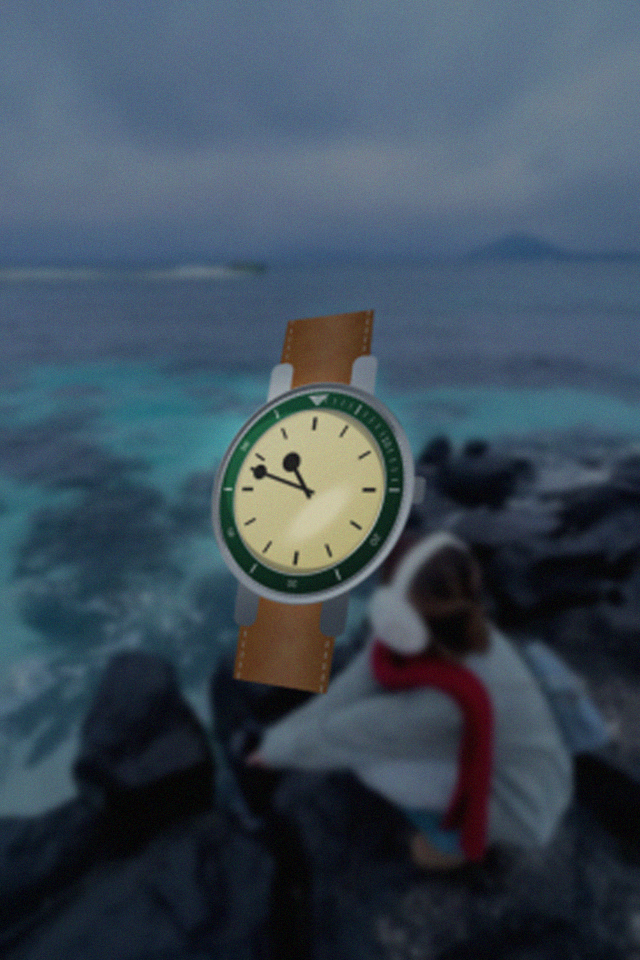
10:48
